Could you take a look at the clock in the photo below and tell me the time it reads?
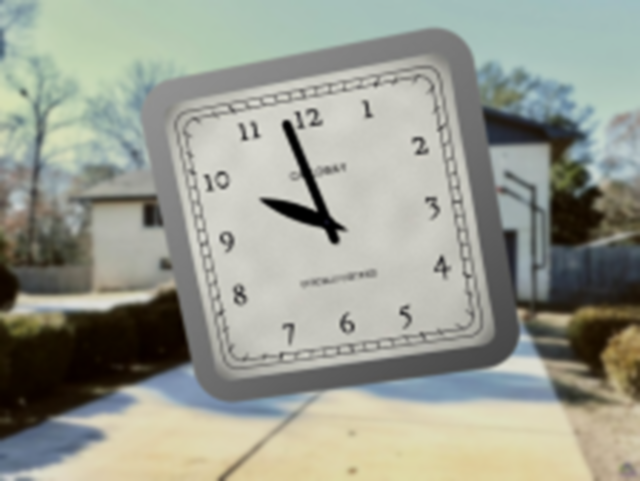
9:58
